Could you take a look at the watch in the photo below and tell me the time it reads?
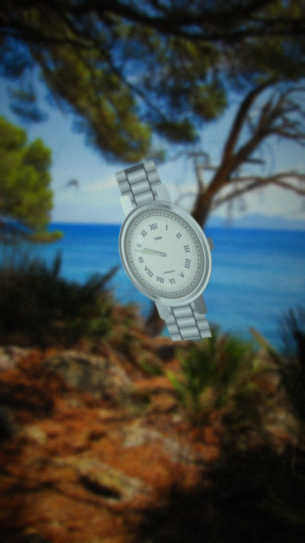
9:48
